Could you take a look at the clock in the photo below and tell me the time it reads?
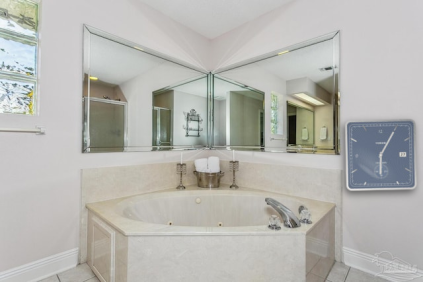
6:05
